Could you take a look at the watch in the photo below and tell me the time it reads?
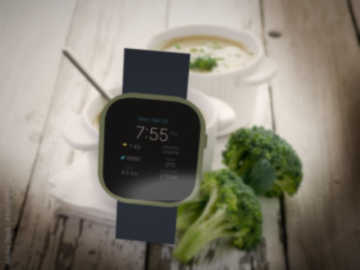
7:55
